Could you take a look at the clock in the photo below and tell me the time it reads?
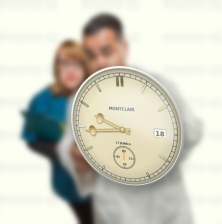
9:44
